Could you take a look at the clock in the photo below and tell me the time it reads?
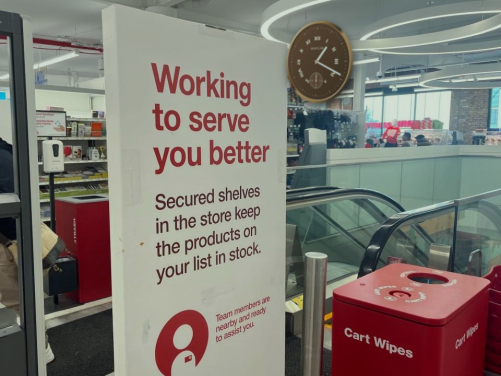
1:19
